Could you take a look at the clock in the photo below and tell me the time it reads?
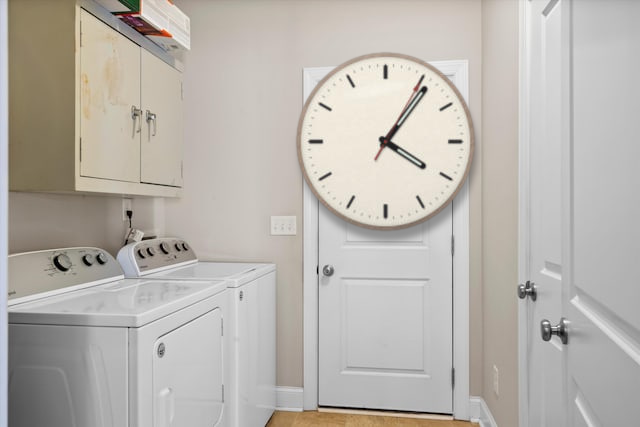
4:06:05
